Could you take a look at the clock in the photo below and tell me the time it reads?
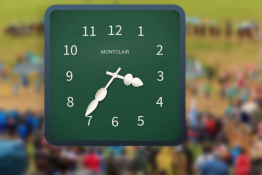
3:36
